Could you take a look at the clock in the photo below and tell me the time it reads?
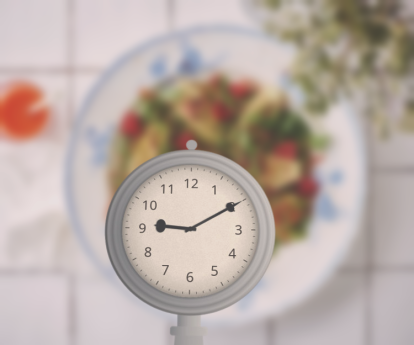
9:10
